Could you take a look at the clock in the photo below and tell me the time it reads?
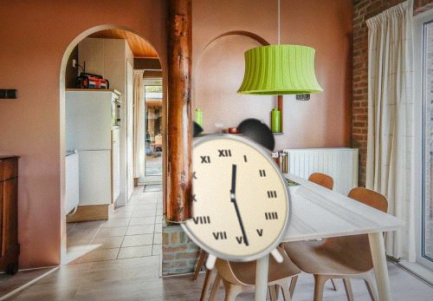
12:29
